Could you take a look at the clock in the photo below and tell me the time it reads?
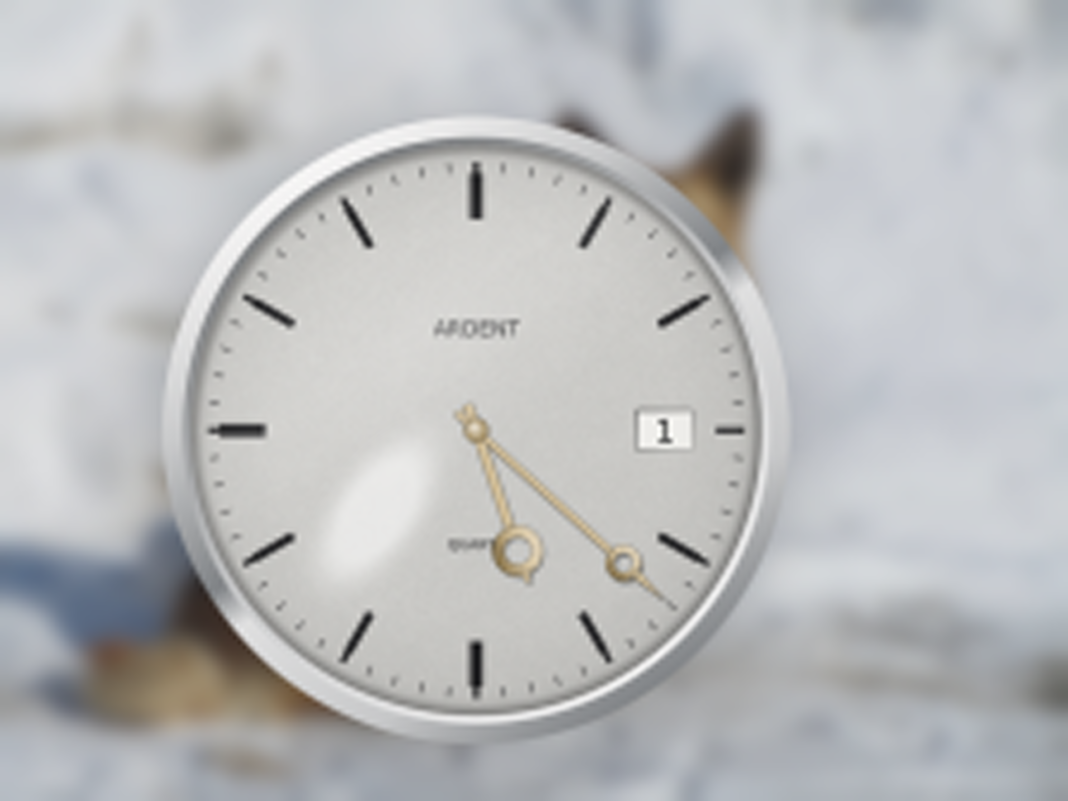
5:22
